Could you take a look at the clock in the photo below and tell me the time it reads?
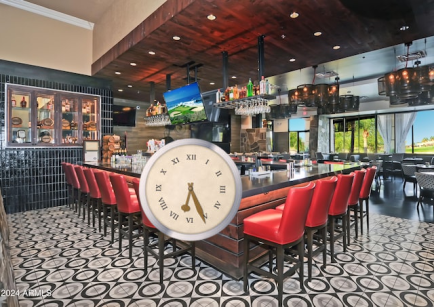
6:26
